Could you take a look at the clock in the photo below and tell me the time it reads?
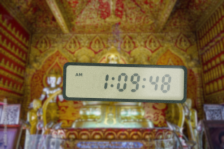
1:09:48
